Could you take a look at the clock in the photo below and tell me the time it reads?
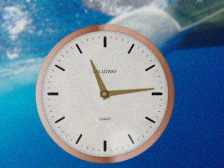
11:14
